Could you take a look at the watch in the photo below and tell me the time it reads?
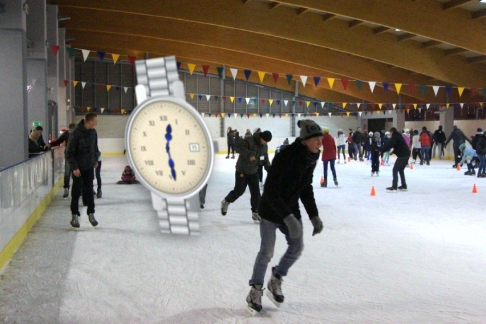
12:29
